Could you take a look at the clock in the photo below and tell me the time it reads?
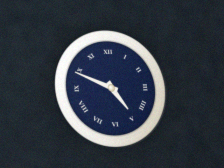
4:49
